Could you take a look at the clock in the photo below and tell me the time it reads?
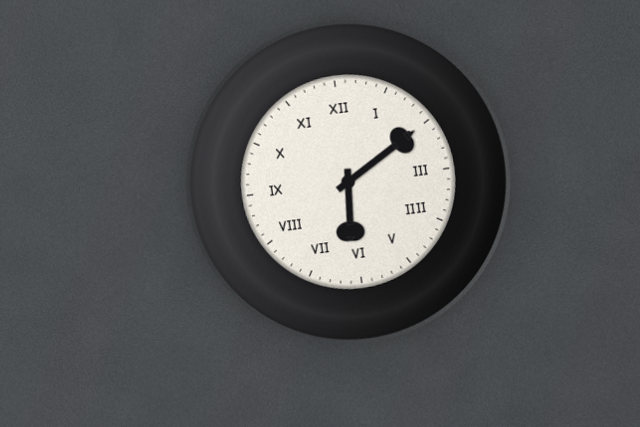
6:10
